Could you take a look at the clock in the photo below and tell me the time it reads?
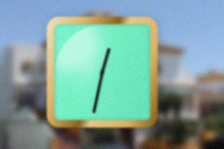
12:32
